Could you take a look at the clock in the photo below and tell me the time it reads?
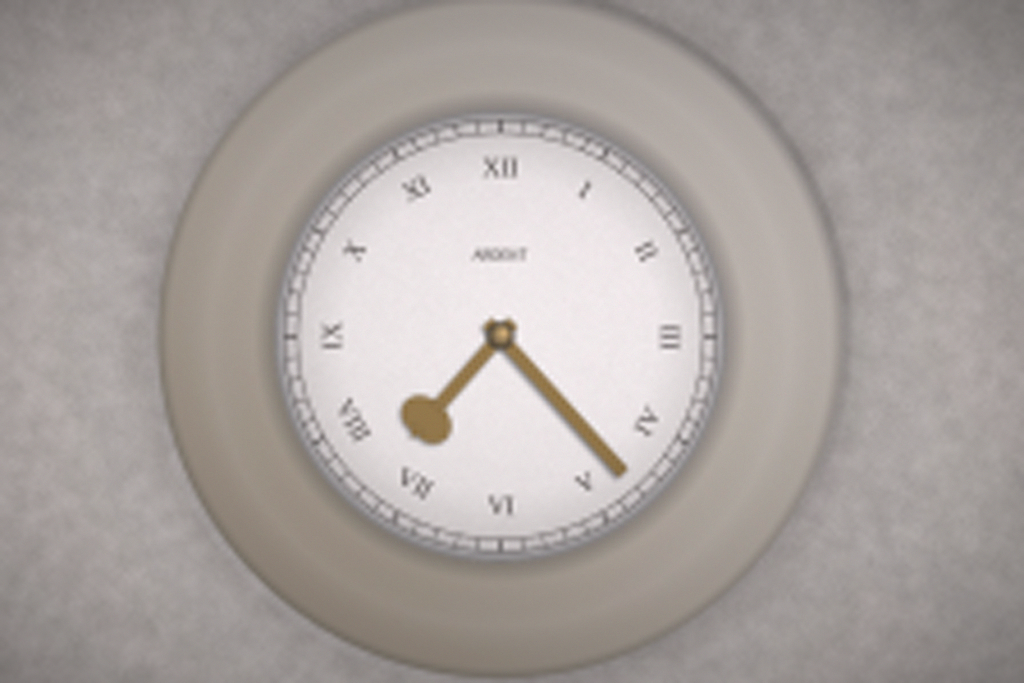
7:23
